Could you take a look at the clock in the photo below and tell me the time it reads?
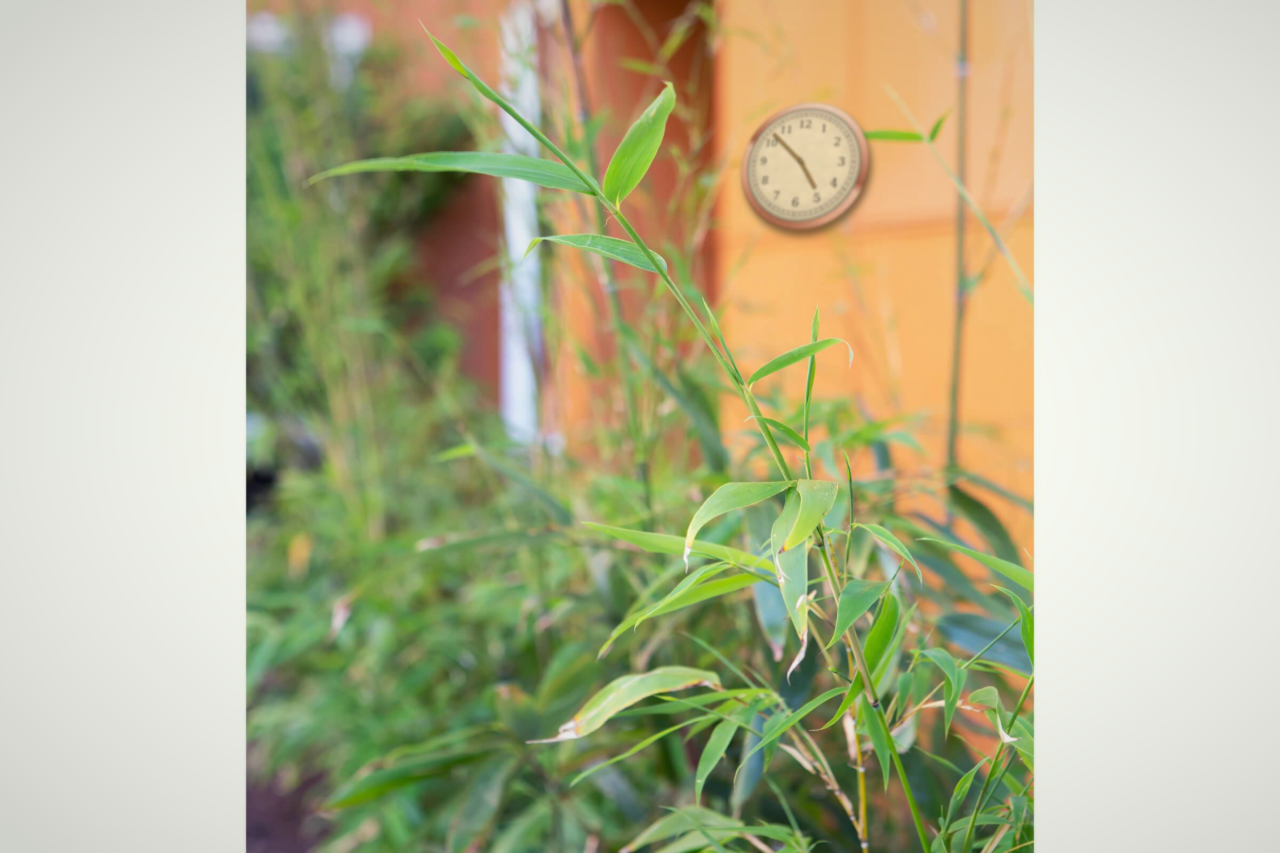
4:52
